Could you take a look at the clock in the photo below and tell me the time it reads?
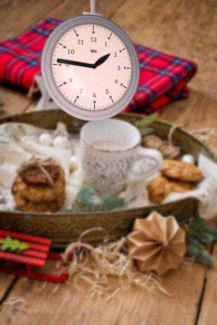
1:46
